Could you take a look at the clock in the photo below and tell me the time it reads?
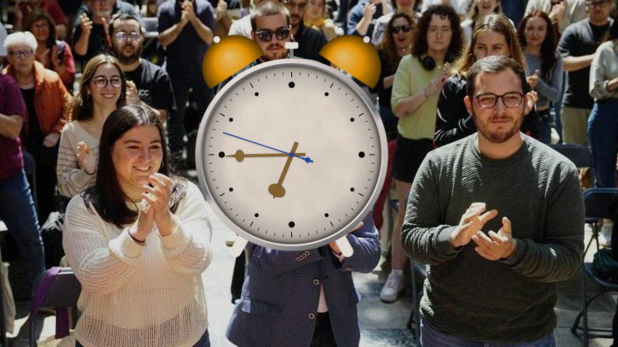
6:44:48
